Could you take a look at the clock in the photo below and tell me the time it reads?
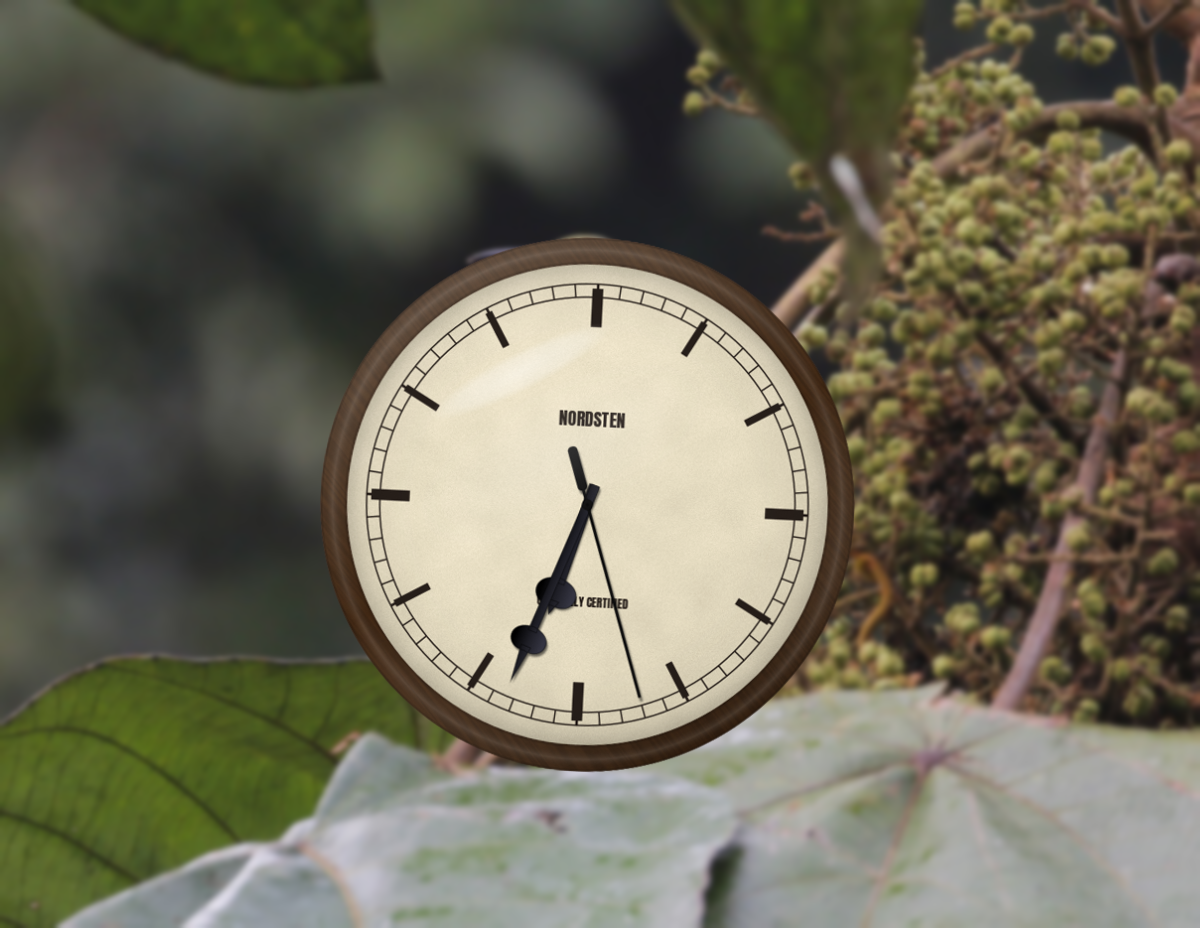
6:33:27
